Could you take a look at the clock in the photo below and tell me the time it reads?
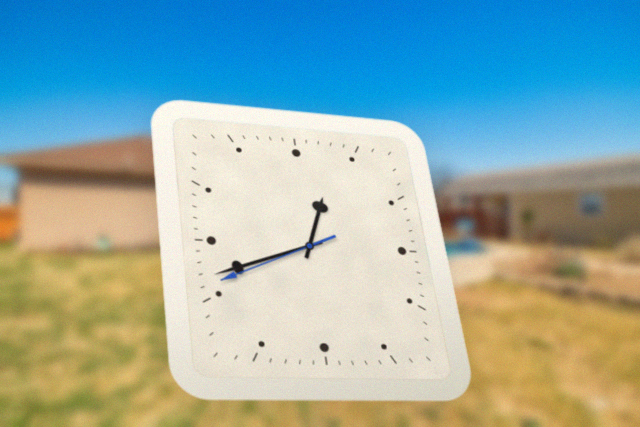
12:41:41
